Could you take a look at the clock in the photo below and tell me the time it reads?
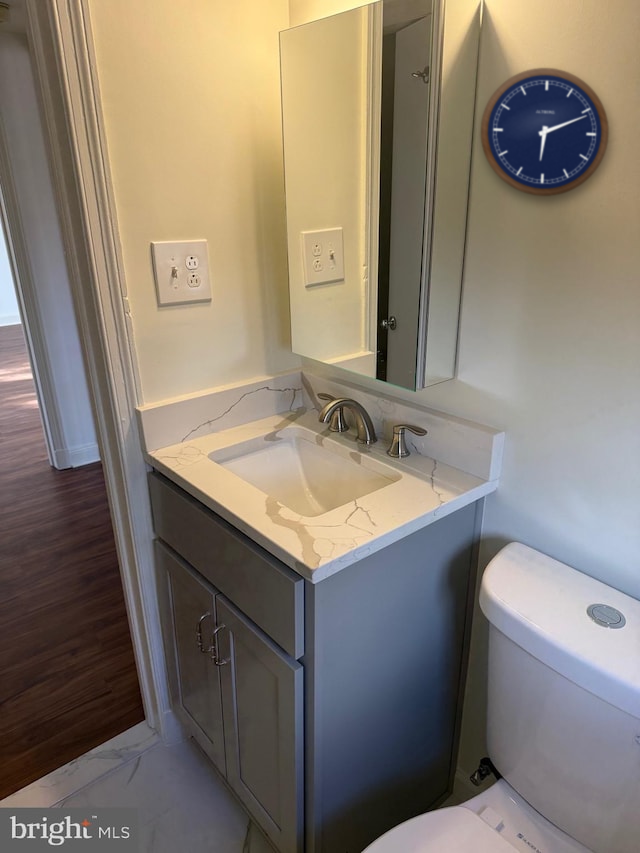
6:11
